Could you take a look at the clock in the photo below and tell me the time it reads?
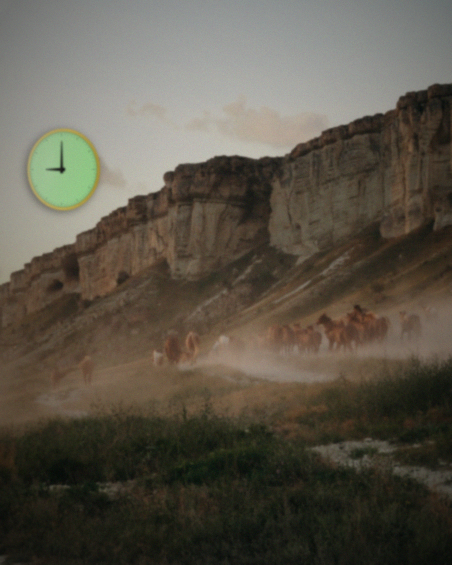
9:00
